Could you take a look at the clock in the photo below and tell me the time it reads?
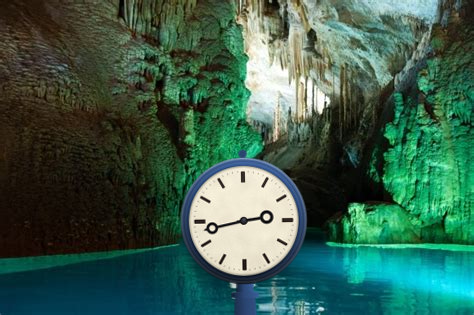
2:43
